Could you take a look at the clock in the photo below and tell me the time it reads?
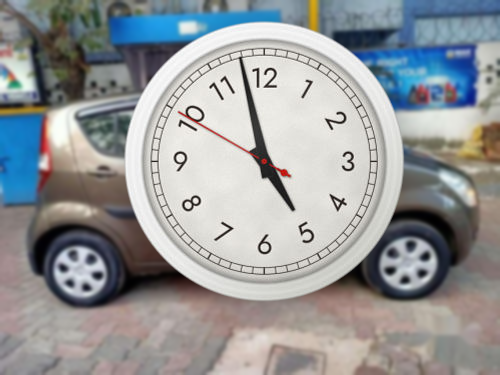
4:57:50
